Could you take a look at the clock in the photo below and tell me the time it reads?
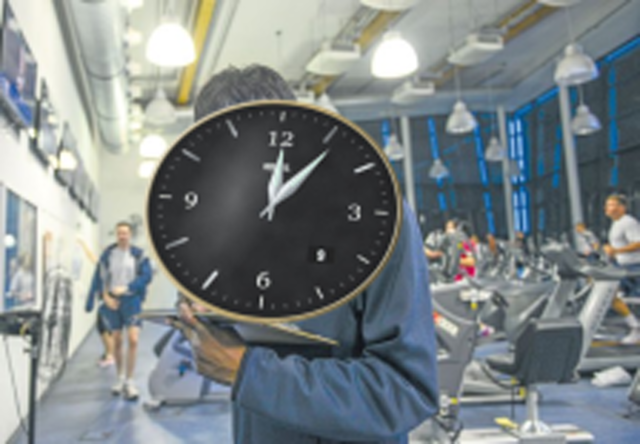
12:06
